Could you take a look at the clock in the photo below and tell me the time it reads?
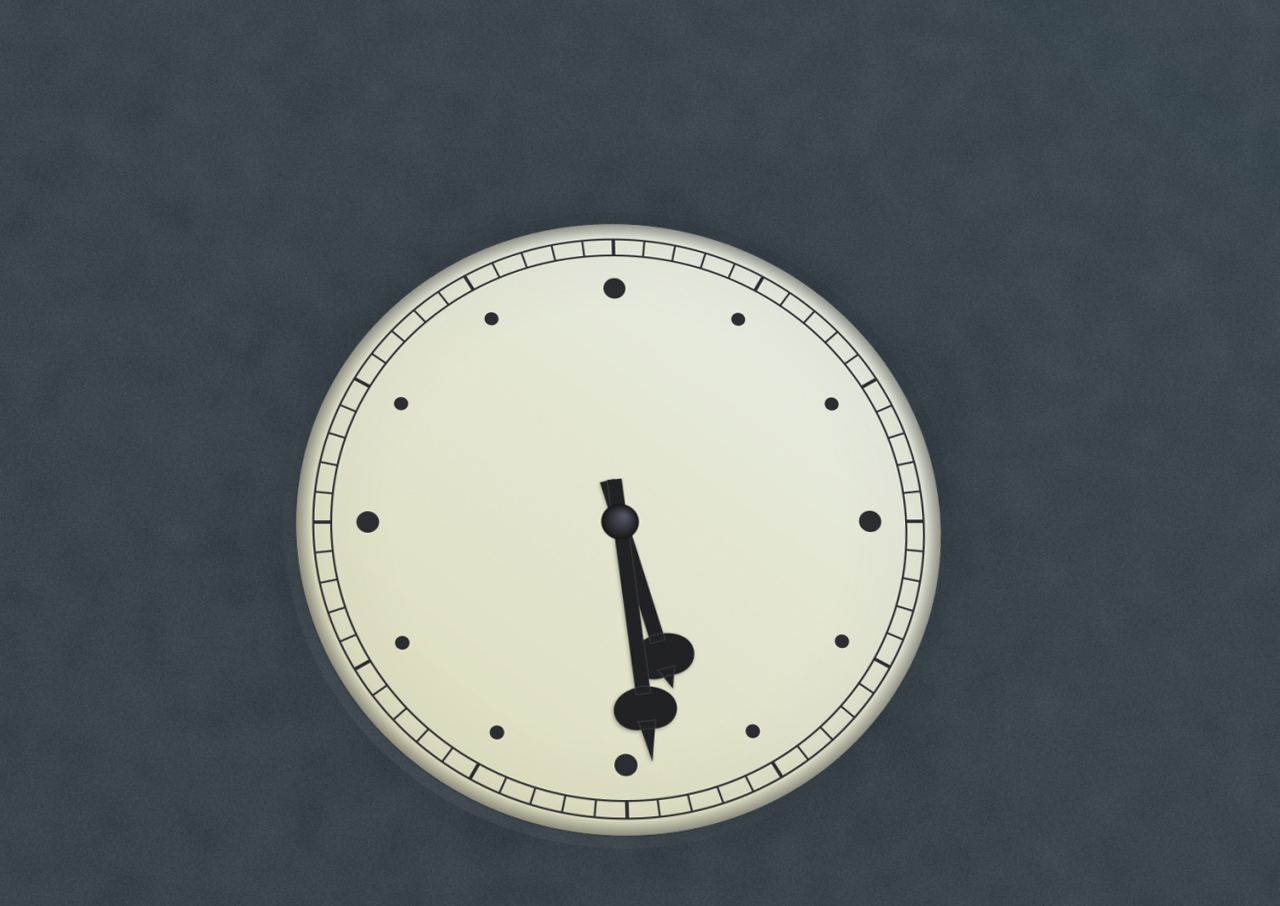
5:29
